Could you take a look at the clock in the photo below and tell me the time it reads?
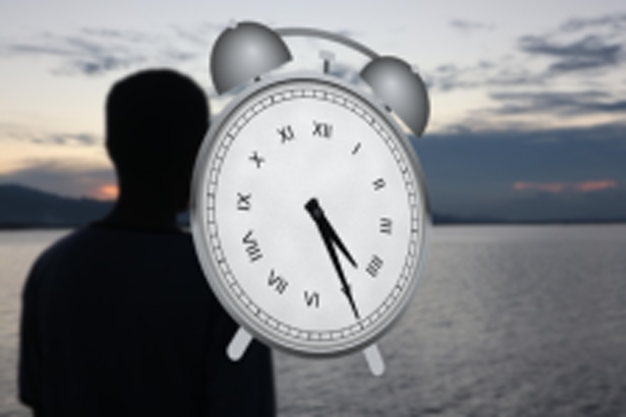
4:25
